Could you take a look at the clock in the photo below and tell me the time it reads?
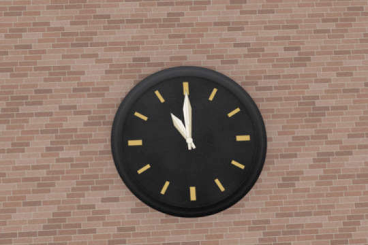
11:00
